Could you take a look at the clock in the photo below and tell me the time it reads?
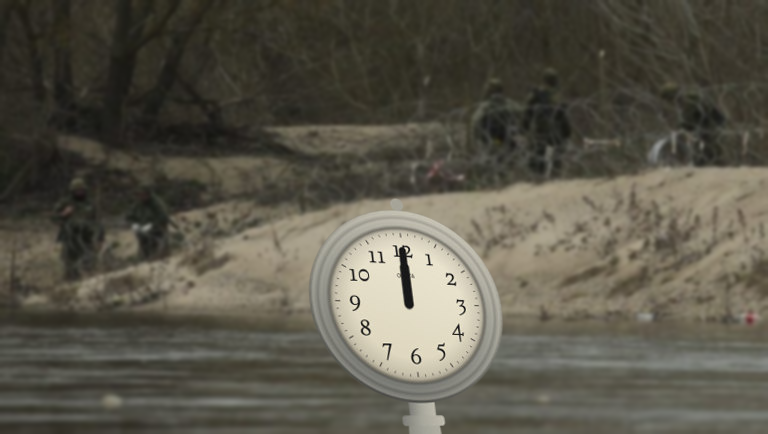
12:00
